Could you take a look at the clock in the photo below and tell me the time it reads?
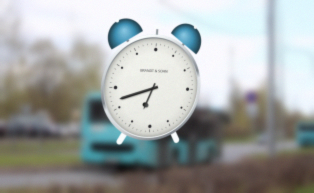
6:42
